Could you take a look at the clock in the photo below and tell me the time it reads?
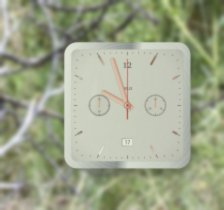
9:57
